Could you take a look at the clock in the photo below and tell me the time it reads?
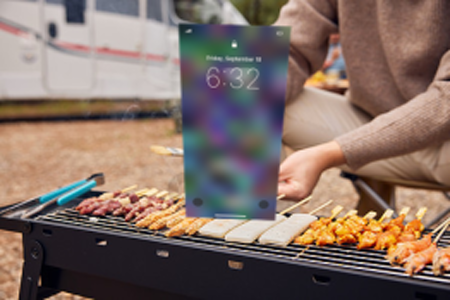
6:32
